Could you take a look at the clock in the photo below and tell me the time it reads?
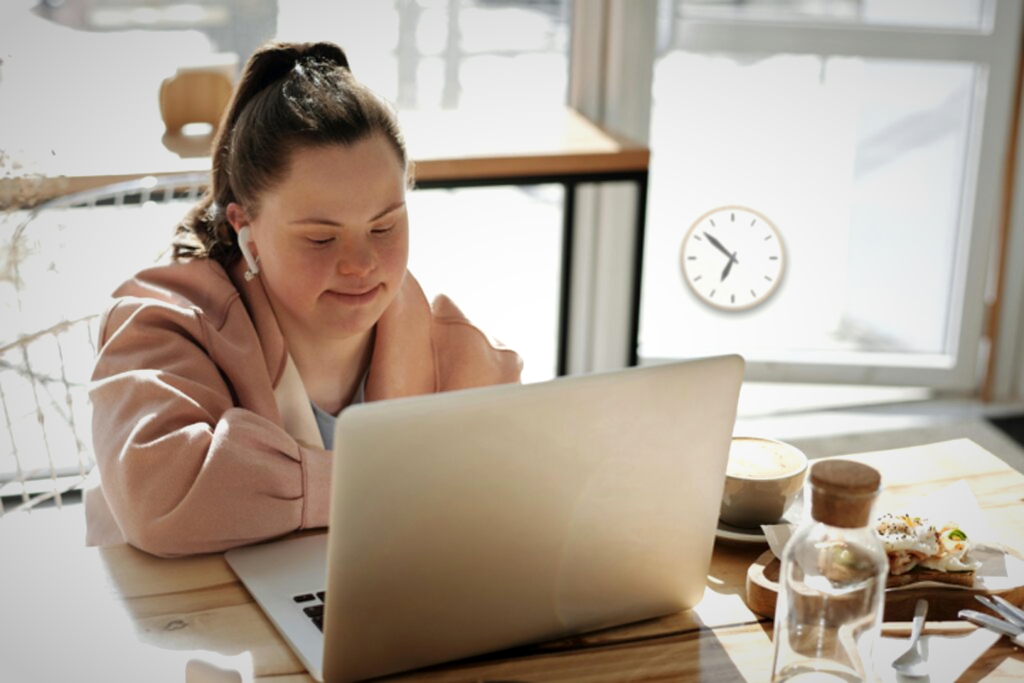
6:52
